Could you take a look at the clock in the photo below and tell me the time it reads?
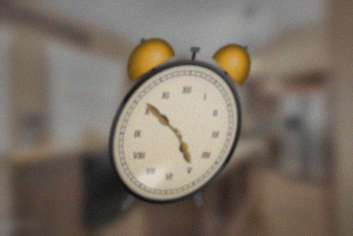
4:51
